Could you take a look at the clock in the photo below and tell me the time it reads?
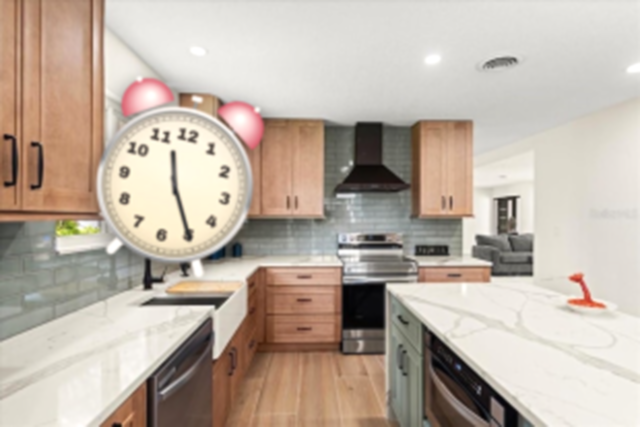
11:25
